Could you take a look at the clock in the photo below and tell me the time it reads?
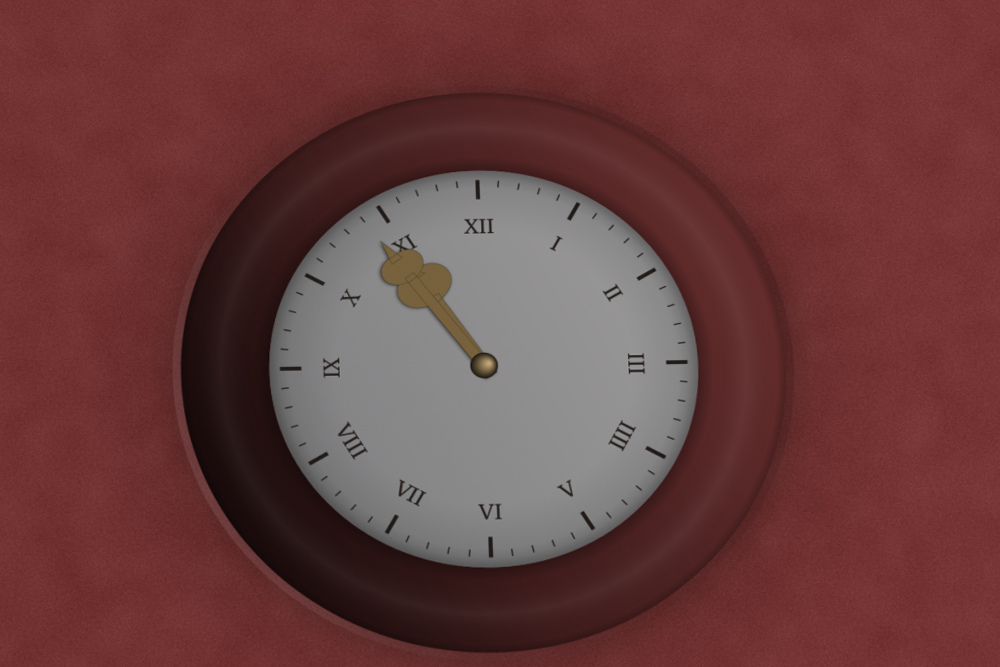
10:54
